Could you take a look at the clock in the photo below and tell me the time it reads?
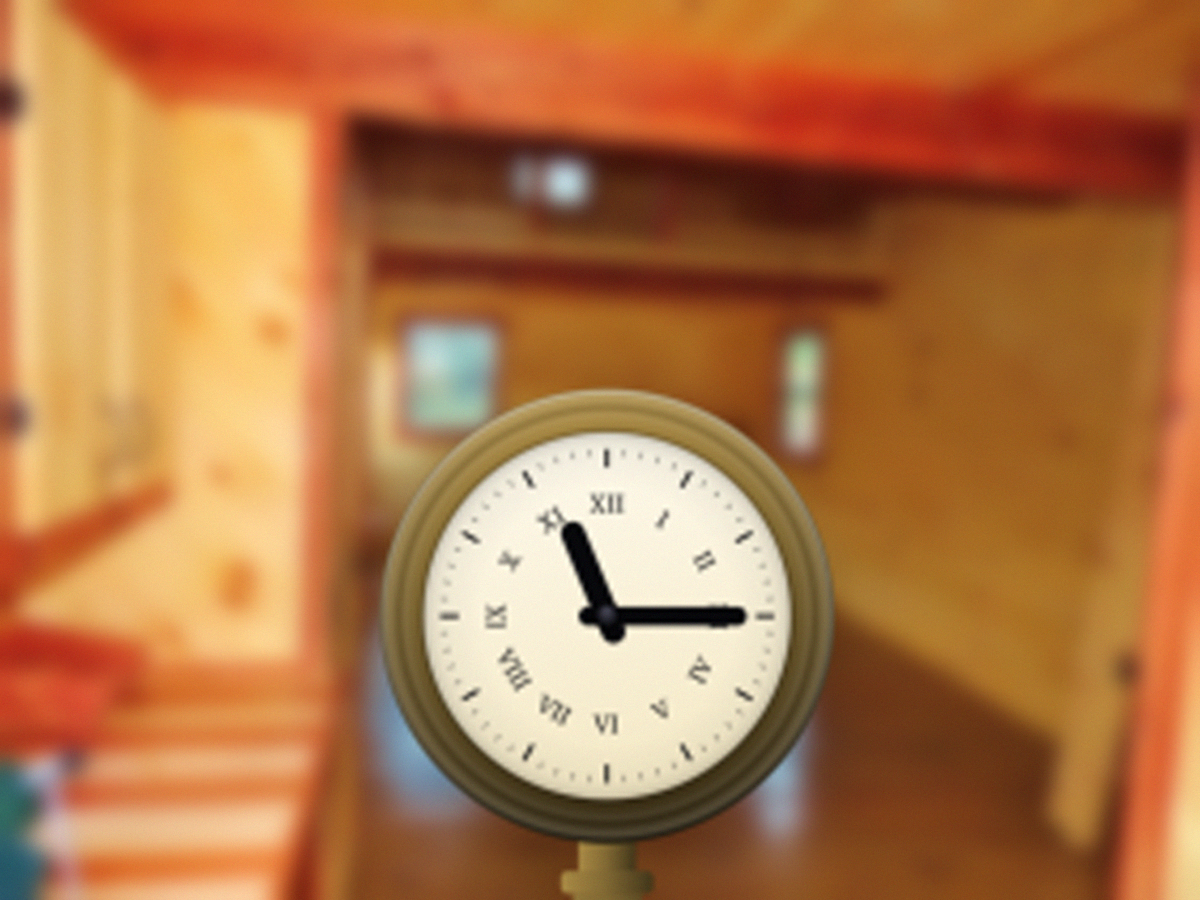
11:15
